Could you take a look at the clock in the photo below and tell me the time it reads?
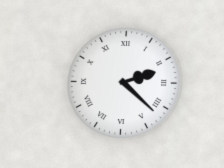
2:22
